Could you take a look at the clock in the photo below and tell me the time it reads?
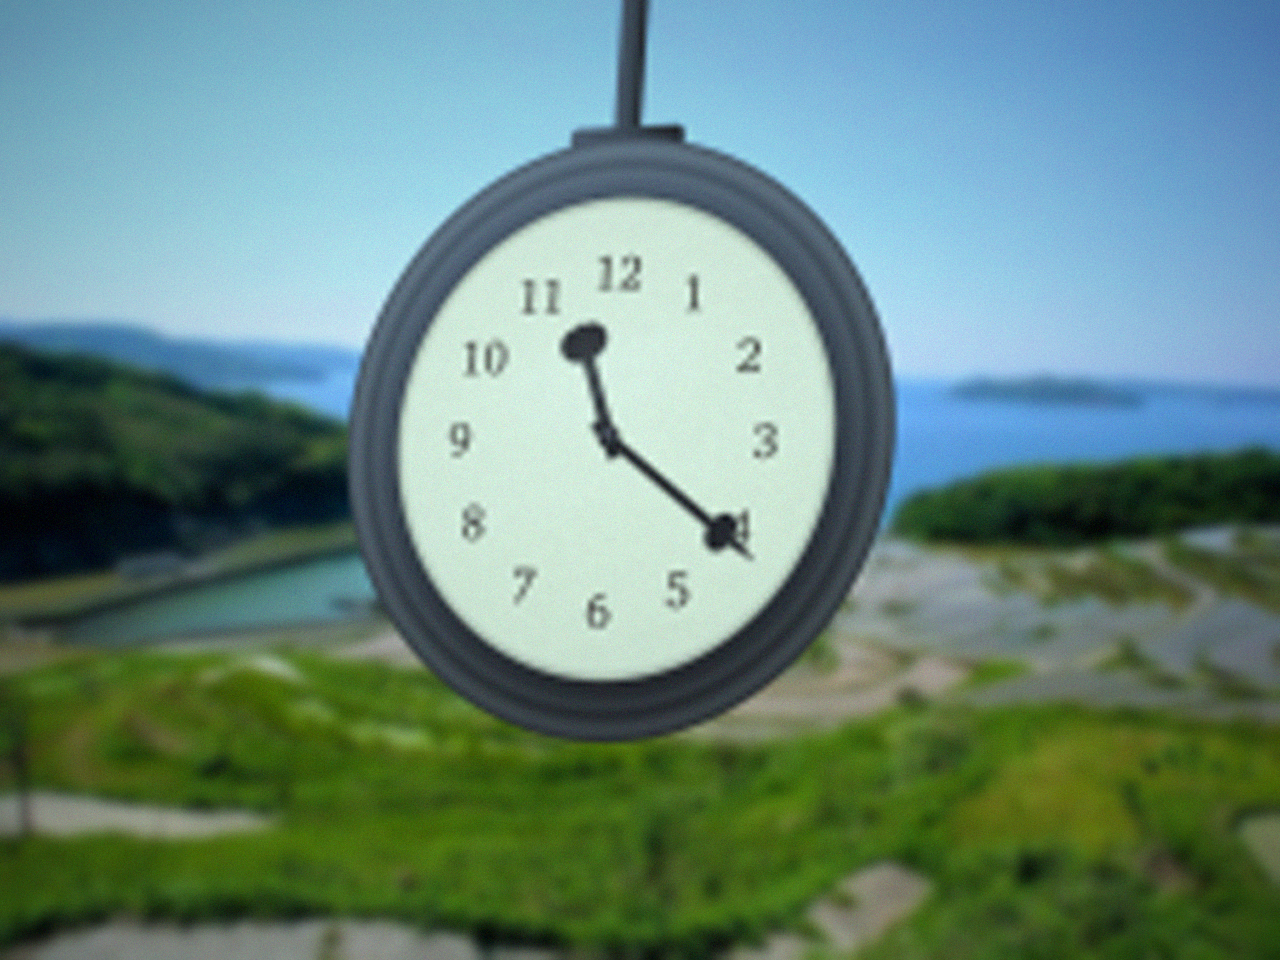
11:21
